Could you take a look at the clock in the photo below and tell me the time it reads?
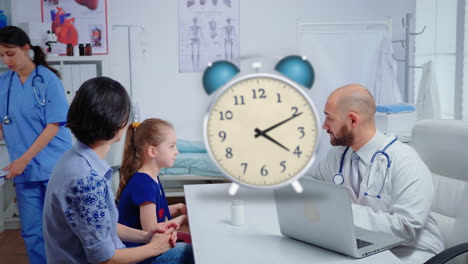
4:11
